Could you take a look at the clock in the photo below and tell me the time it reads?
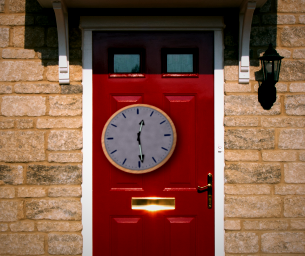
12:29
